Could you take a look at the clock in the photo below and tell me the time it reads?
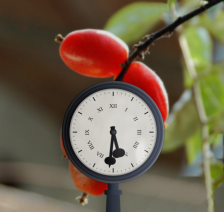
5:31
